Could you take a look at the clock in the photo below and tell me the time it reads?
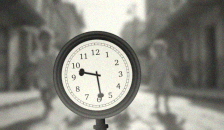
9:29
